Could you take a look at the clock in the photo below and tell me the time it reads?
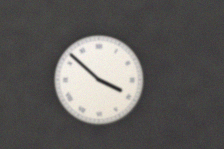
3:52
